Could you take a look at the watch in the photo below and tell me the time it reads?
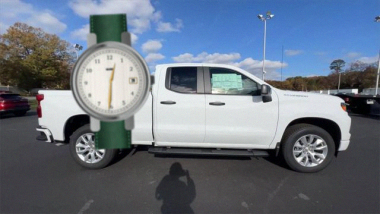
12:31
